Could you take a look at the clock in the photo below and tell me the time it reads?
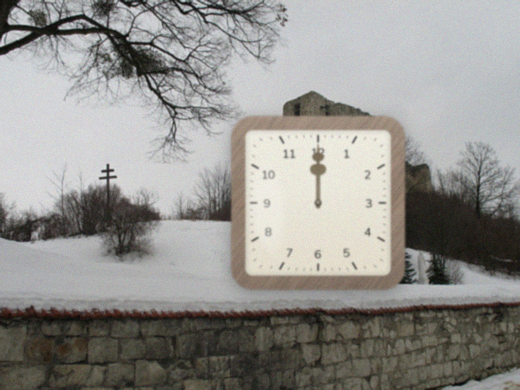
12:00
